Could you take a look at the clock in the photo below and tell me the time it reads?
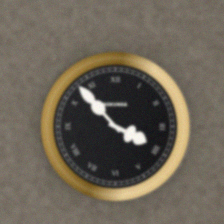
3:53
